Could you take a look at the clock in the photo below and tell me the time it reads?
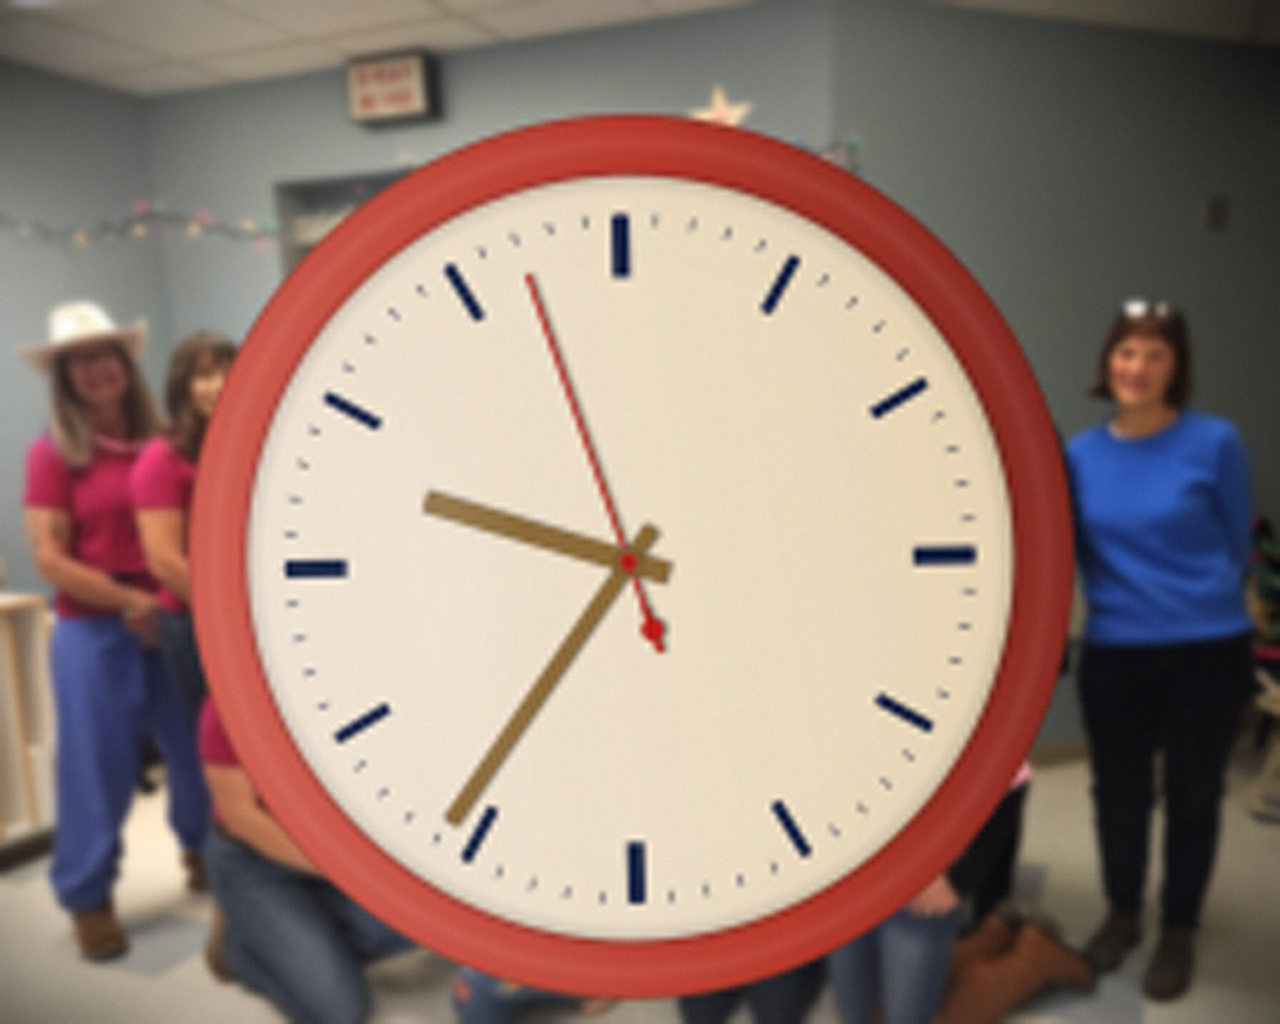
9:35:57
